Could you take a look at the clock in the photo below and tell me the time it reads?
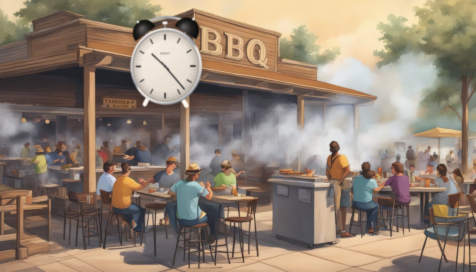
10:23
